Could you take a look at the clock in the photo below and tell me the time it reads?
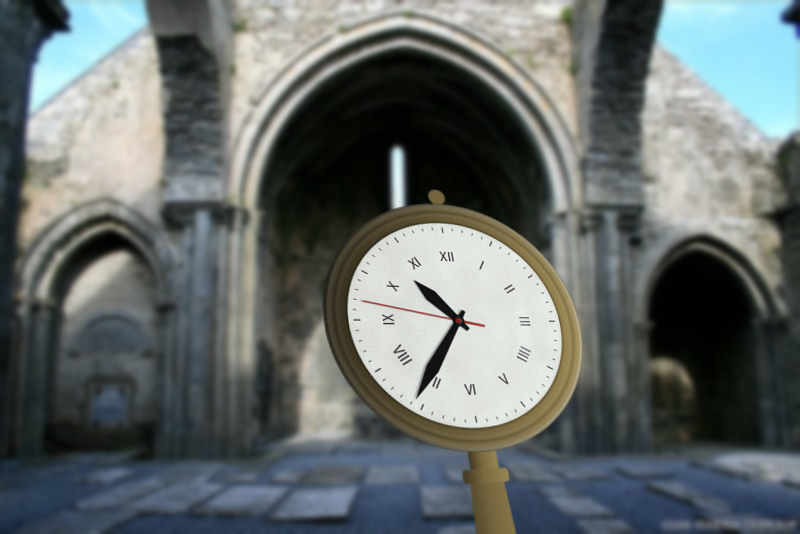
10:35:47
